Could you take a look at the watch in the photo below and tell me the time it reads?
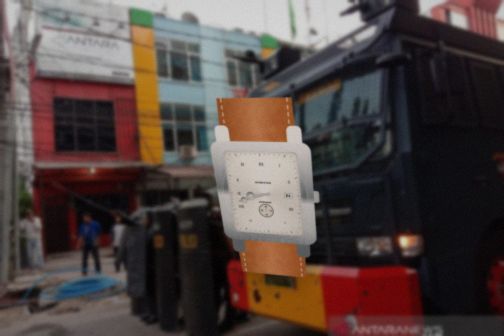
8:42
